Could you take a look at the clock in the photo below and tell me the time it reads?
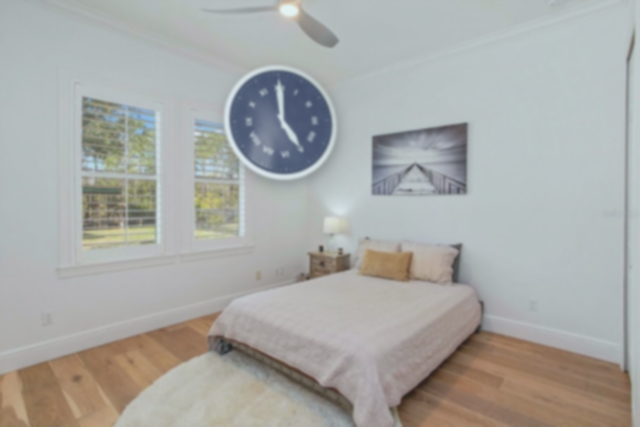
5:00
